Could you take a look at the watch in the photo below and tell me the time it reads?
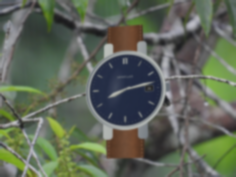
8:13
